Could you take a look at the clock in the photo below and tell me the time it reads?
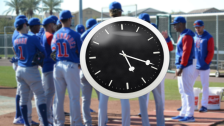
5:19
